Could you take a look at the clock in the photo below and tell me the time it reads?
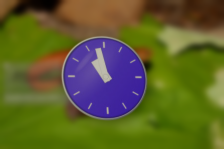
10:58
